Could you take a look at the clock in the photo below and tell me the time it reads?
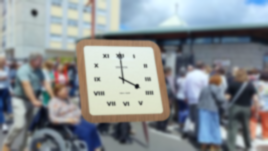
4:00
